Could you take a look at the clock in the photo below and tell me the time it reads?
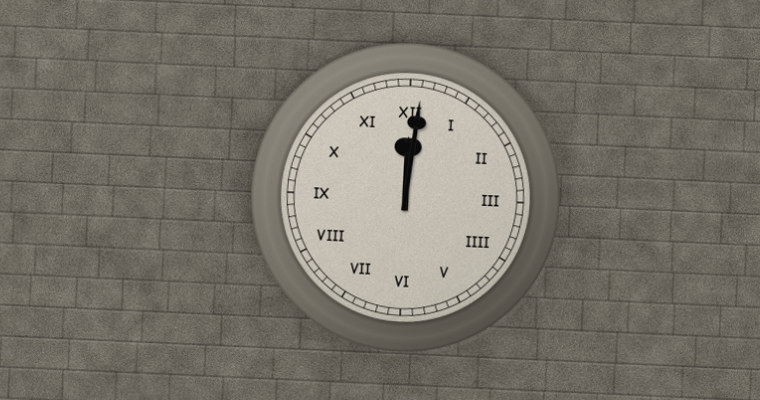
12:01
